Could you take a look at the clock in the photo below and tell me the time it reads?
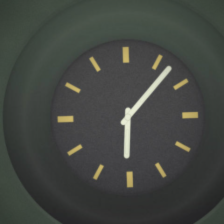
6:07
